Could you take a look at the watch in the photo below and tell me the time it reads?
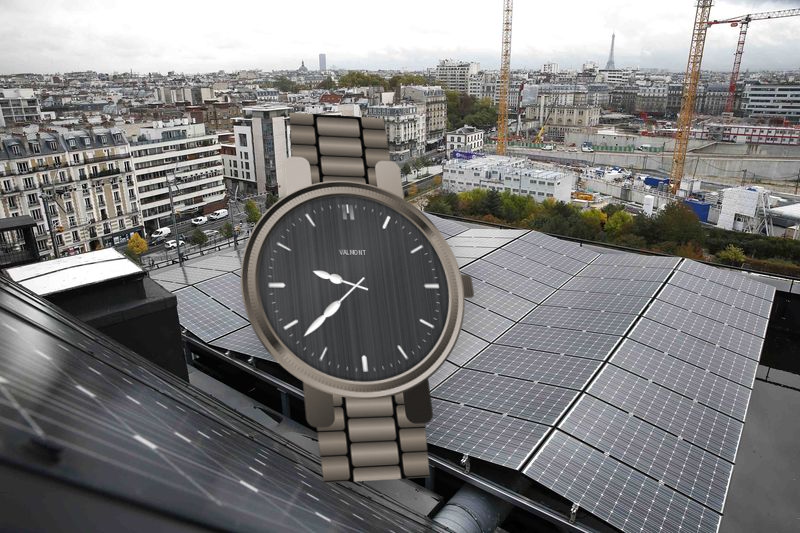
9:38
